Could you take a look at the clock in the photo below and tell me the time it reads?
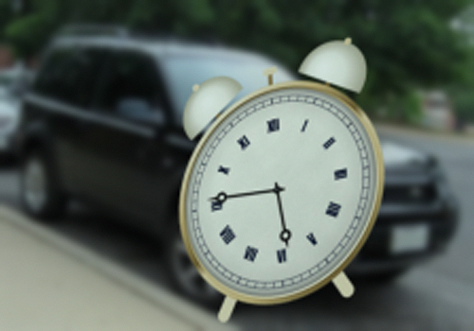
5:46
